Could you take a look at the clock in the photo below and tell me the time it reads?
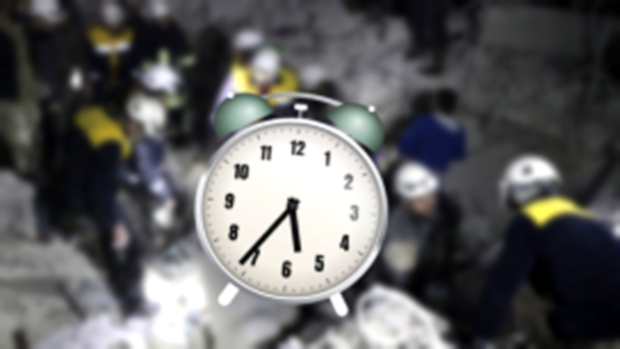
5:36
